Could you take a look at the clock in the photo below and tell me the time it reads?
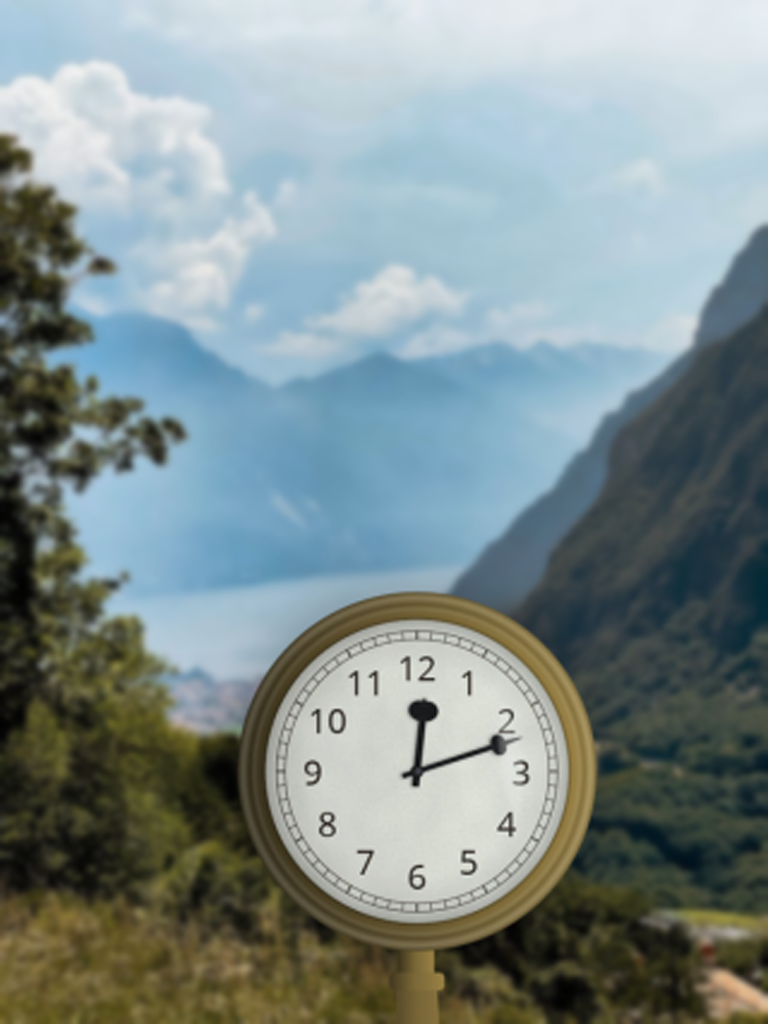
12:12
